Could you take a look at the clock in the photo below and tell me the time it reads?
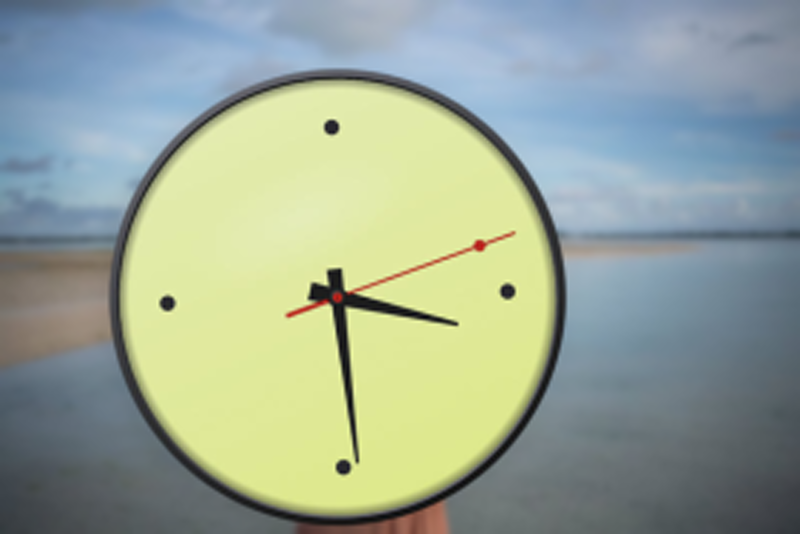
3:29:12
